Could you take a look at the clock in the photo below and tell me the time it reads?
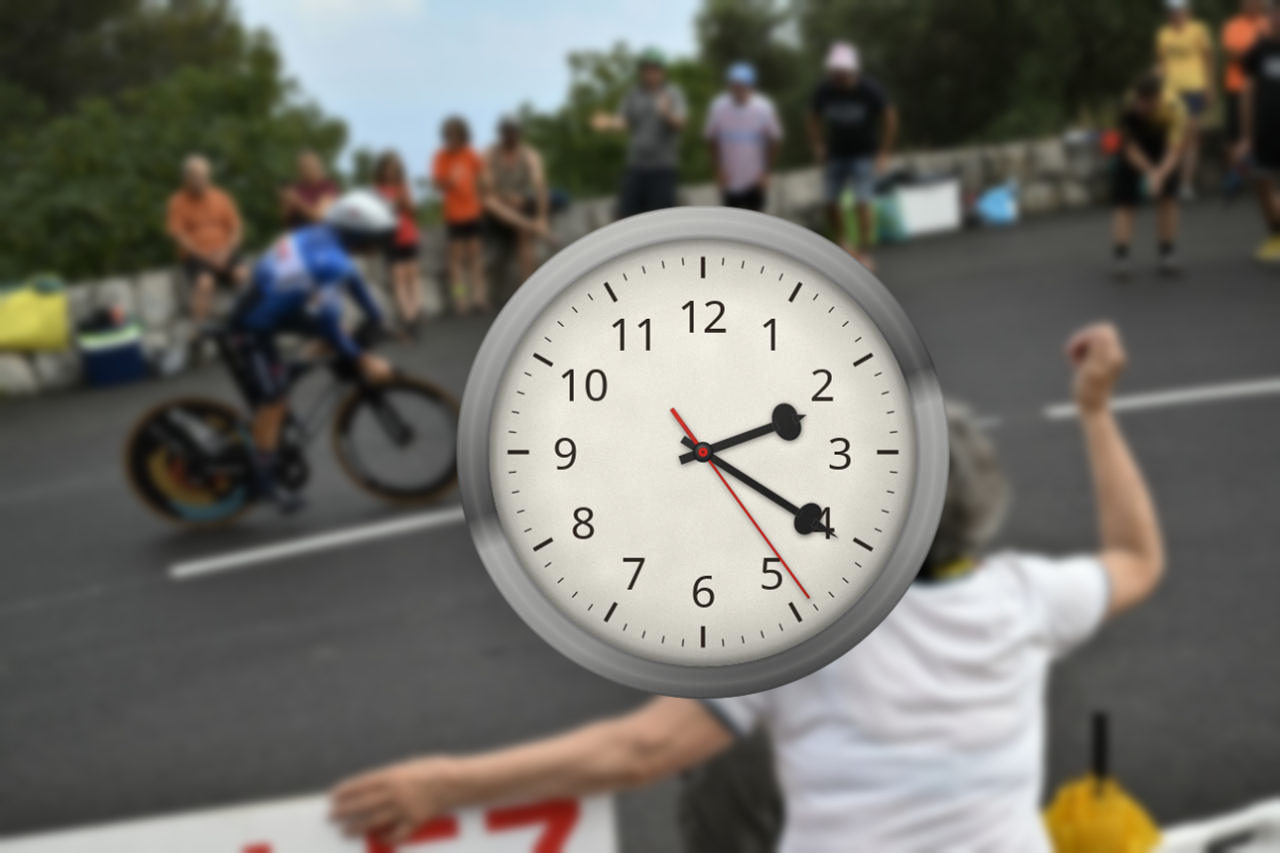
2:20:24
